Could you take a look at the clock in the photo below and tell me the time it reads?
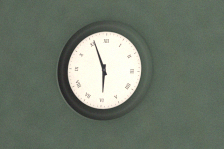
5:56
